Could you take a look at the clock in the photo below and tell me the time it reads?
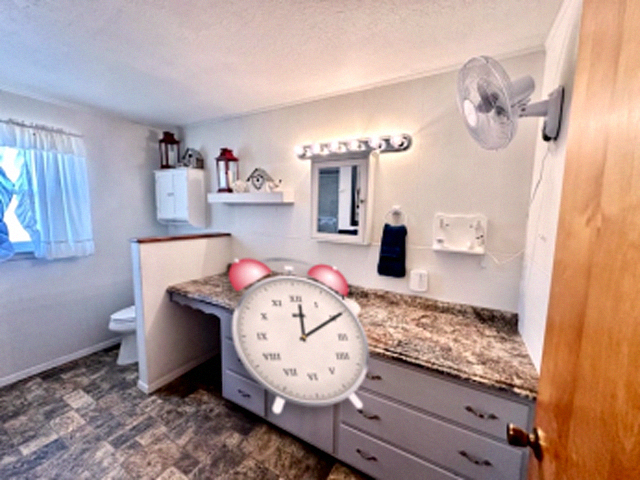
12:10
